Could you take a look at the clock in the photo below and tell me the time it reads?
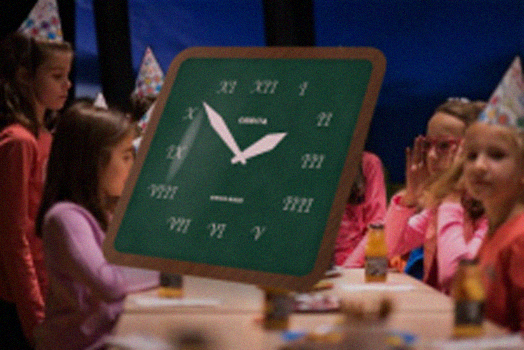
1:52
